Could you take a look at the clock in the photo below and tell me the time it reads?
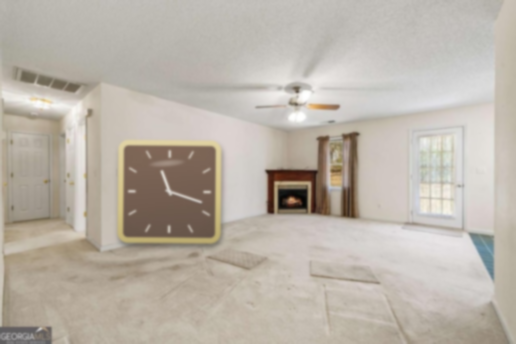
11:18
